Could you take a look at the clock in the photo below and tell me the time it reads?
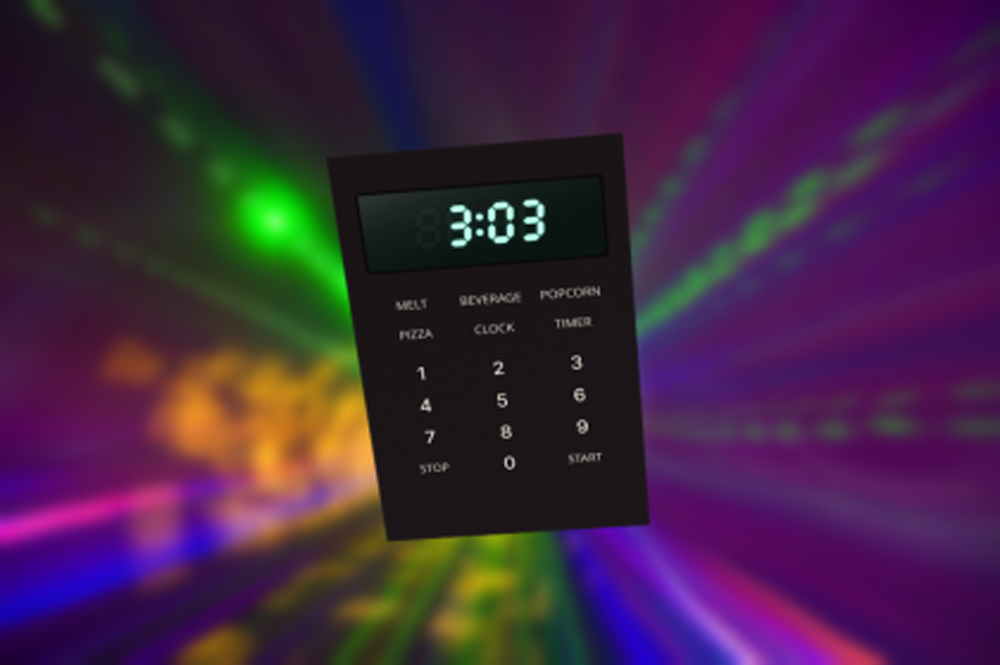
3:03
